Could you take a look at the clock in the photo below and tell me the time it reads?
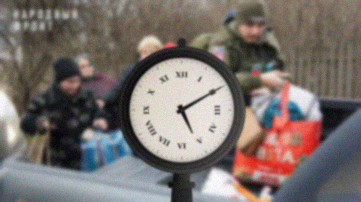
5:10
